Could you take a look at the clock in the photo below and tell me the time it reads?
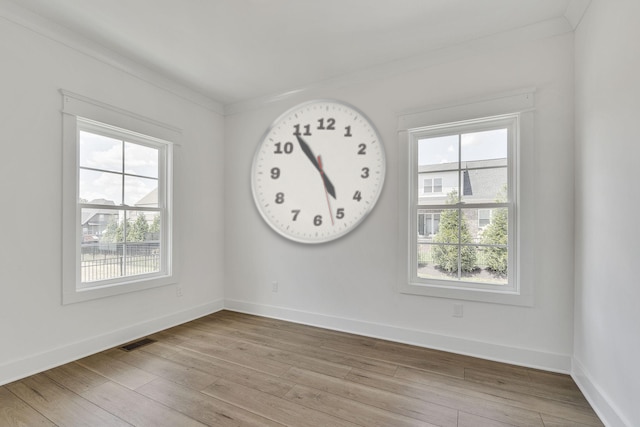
4:53:27
